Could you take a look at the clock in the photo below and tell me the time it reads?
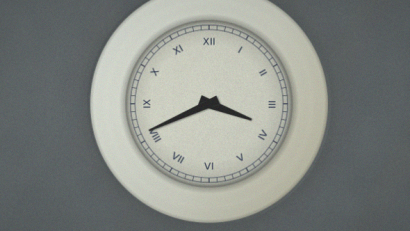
3:41
